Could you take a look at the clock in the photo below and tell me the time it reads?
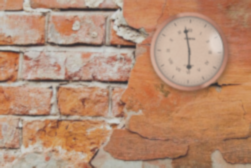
5:58
